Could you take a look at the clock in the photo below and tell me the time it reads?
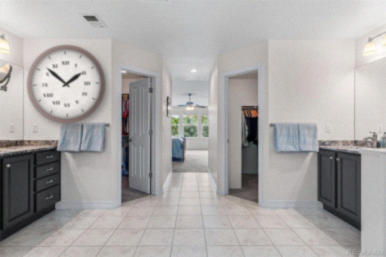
1:52
